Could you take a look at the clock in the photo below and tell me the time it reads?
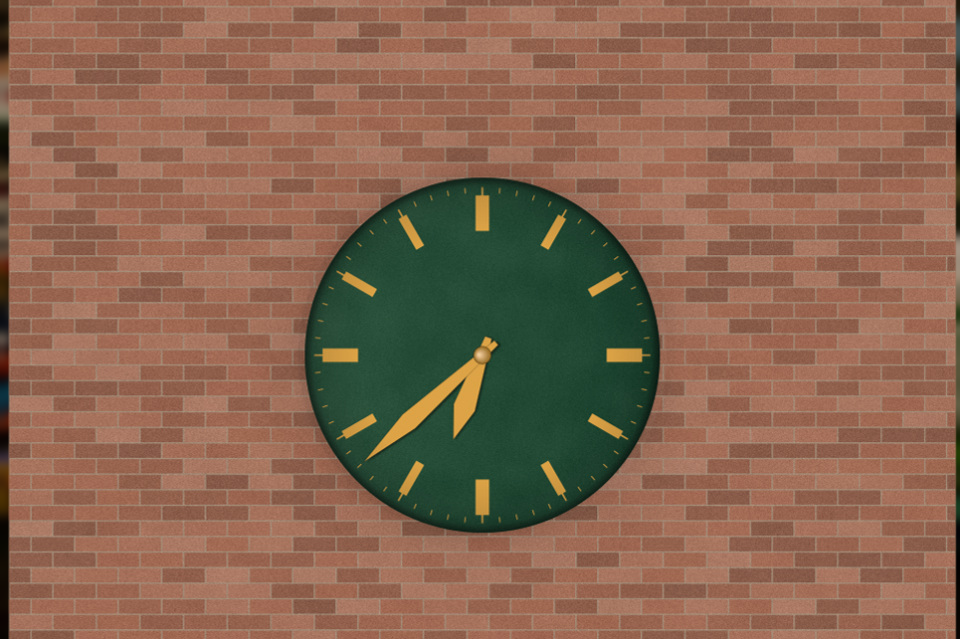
6:38
